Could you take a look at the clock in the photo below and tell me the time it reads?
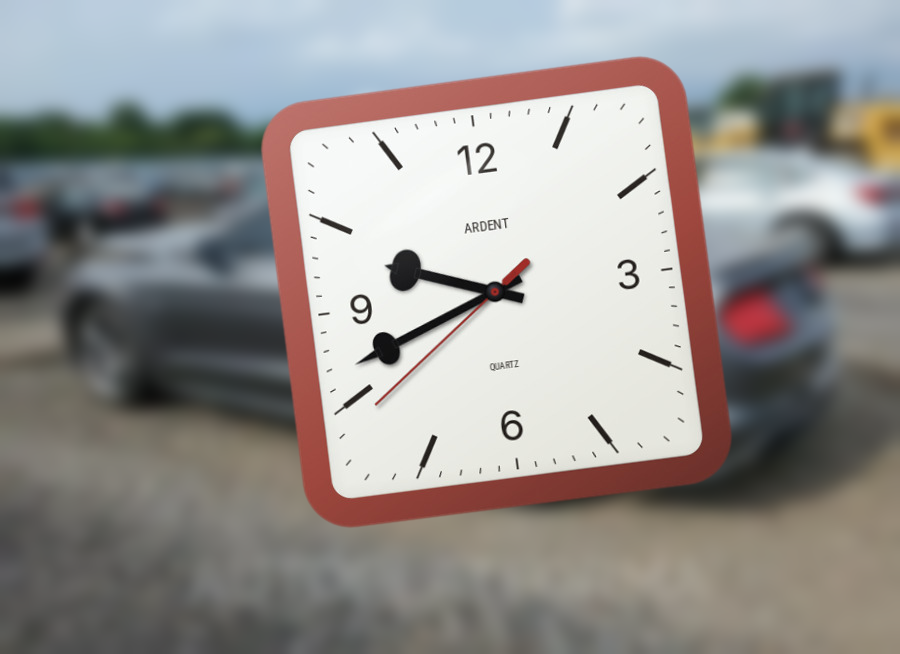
9:41:39
